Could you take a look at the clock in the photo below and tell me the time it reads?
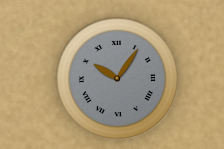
10:06
